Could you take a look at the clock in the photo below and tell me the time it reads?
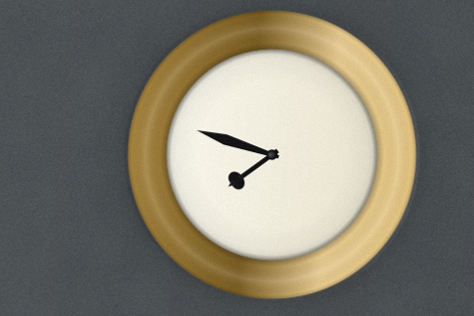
7:48
